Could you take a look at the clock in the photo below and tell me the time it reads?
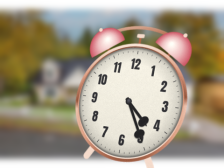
4:25
